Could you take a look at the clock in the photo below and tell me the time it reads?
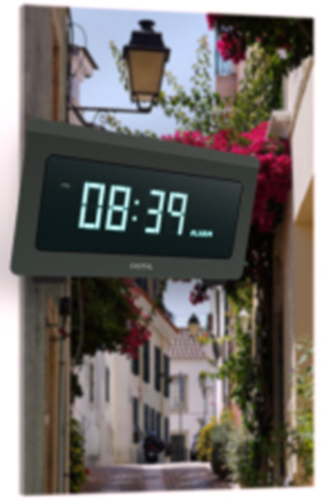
8:39
